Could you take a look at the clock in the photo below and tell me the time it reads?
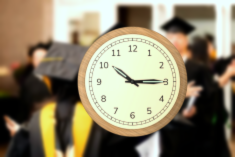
10:15
